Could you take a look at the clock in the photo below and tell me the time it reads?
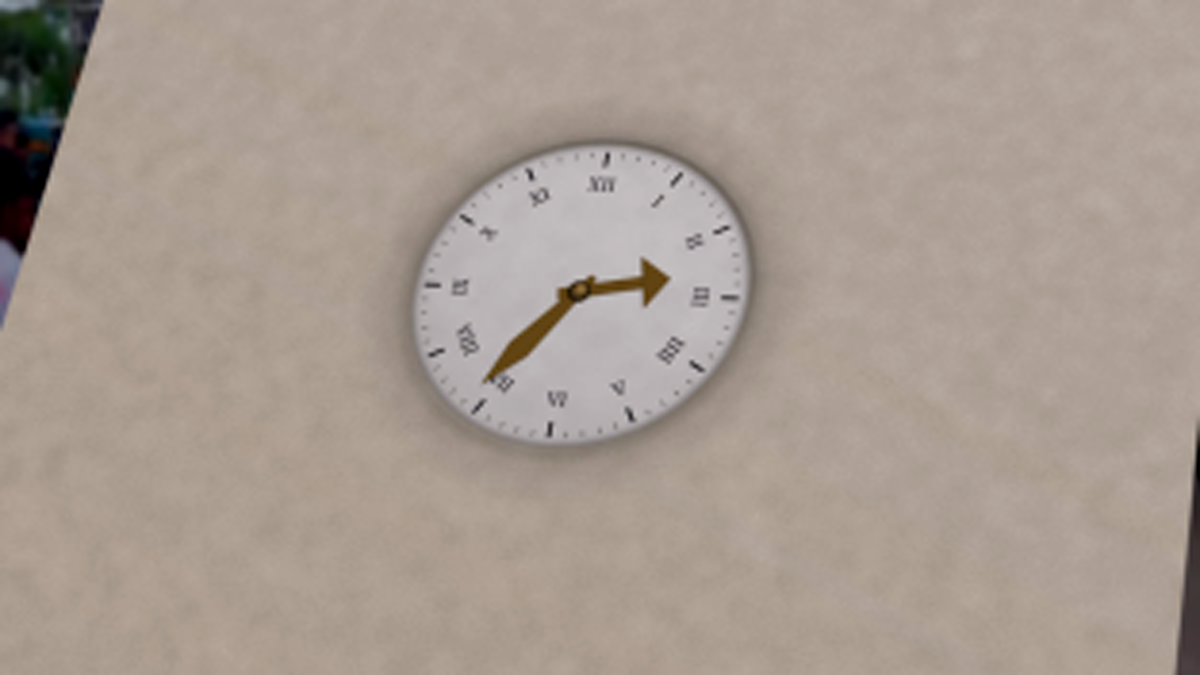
2:36
